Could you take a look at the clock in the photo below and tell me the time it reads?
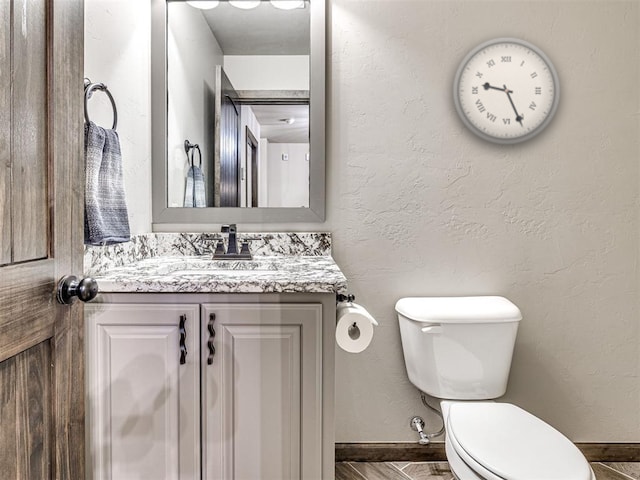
9:26
